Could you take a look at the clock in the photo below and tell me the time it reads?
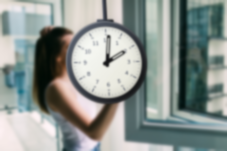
2:01
